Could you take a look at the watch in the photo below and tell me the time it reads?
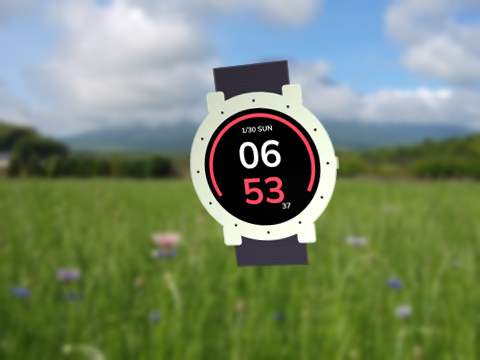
6:53:37
